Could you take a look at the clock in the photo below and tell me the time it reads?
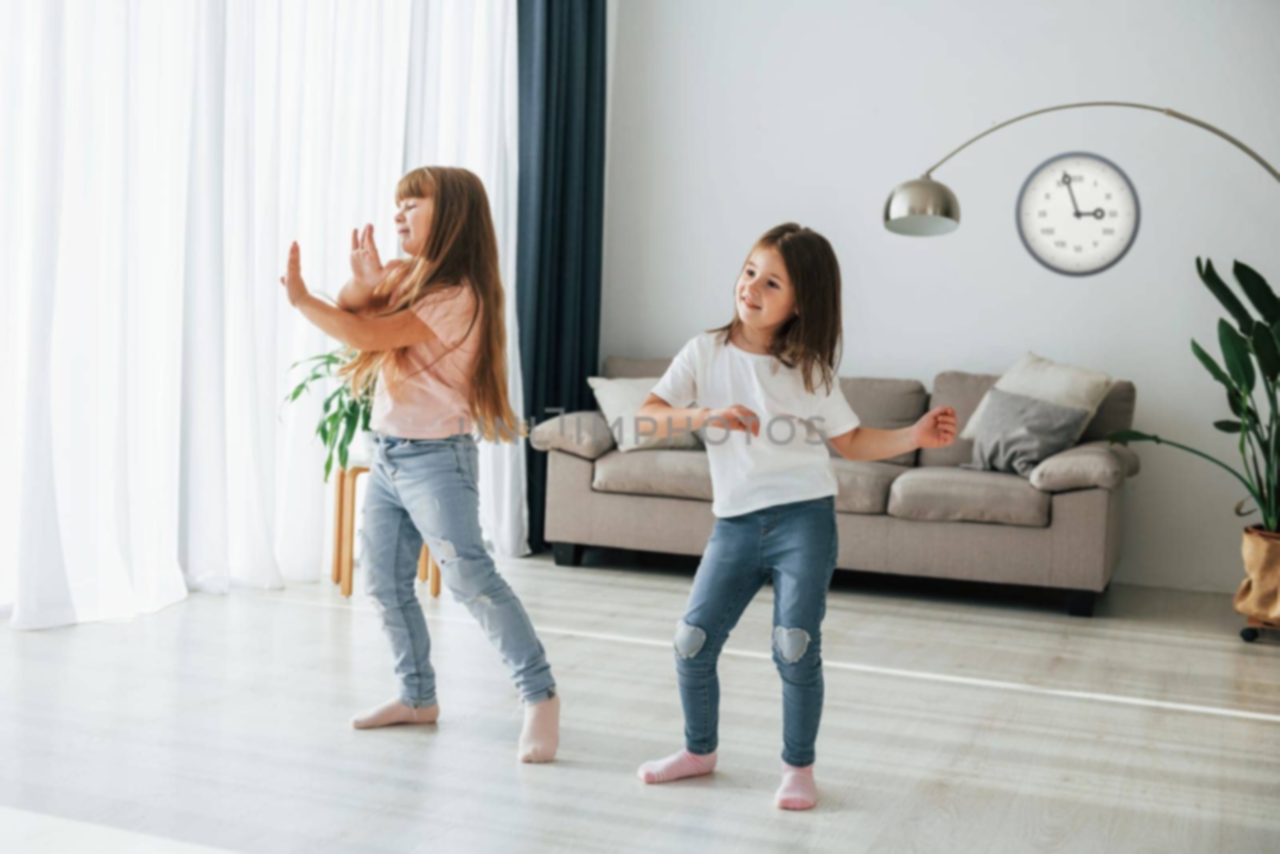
2:57
